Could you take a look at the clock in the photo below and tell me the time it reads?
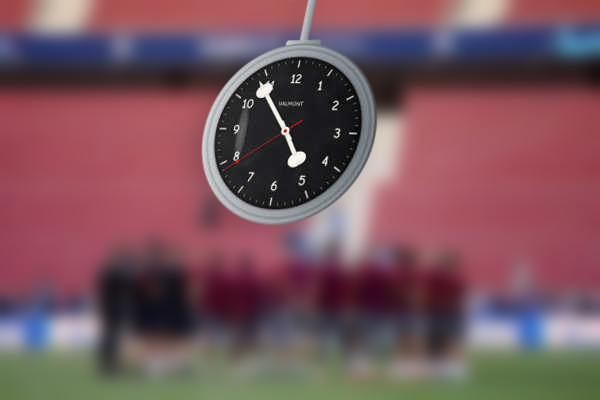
4:53:39
